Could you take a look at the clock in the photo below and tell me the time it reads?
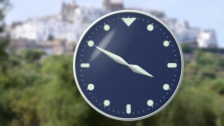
3:50
